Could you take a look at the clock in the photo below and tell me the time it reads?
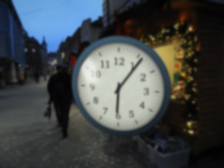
6:06
